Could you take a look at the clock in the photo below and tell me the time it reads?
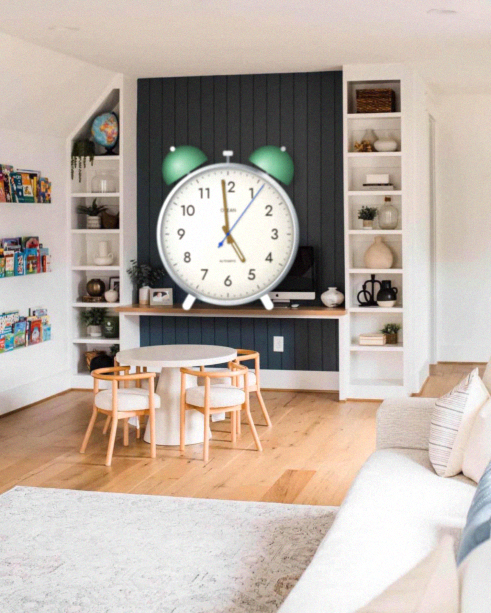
4:59:06
